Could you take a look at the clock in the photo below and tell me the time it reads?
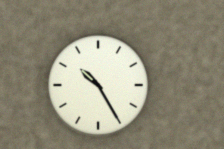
10:25
